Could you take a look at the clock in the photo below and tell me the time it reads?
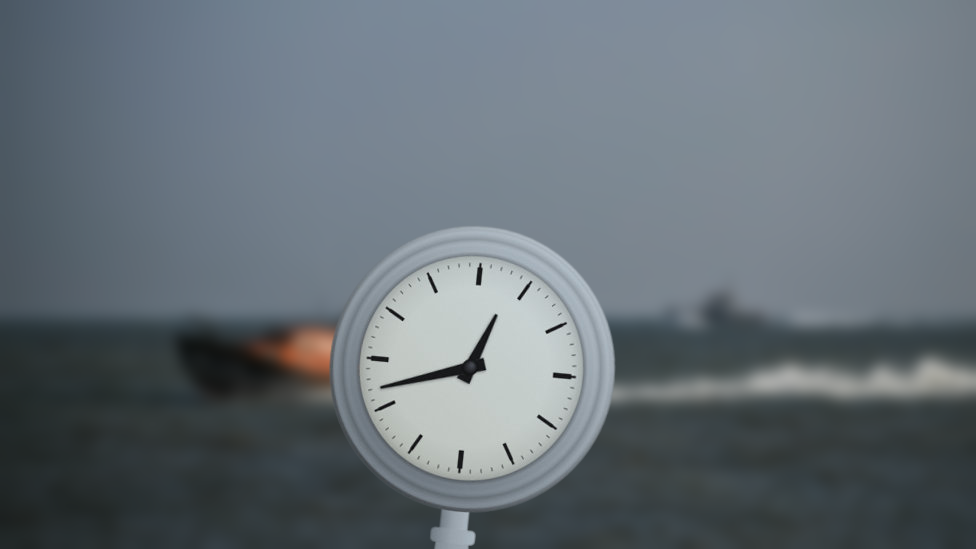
12:42
